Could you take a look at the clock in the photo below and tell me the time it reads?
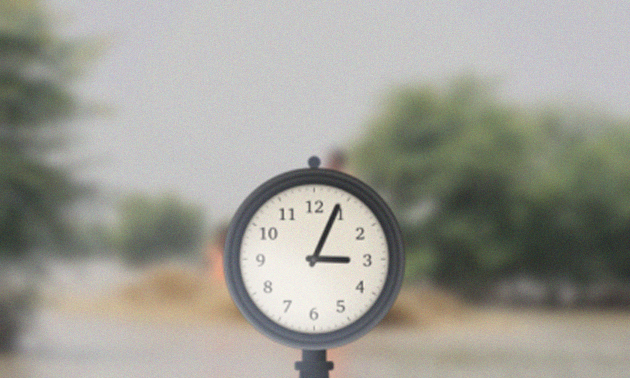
3:04
